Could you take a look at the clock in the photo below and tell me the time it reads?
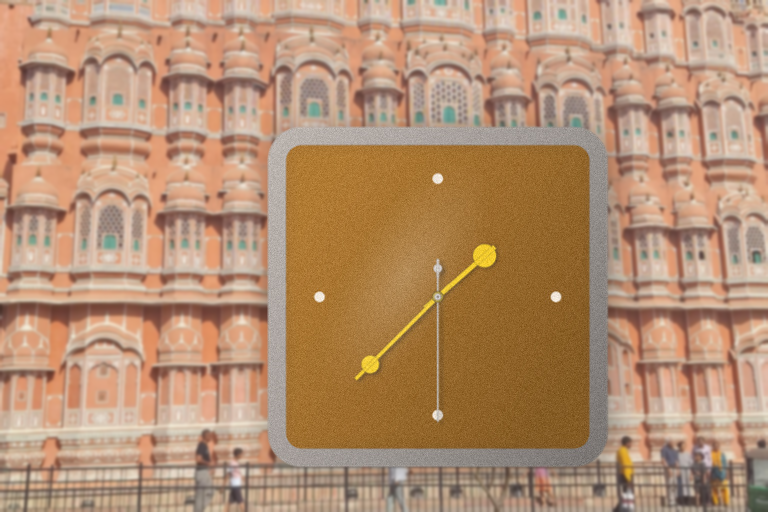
1:37:30
